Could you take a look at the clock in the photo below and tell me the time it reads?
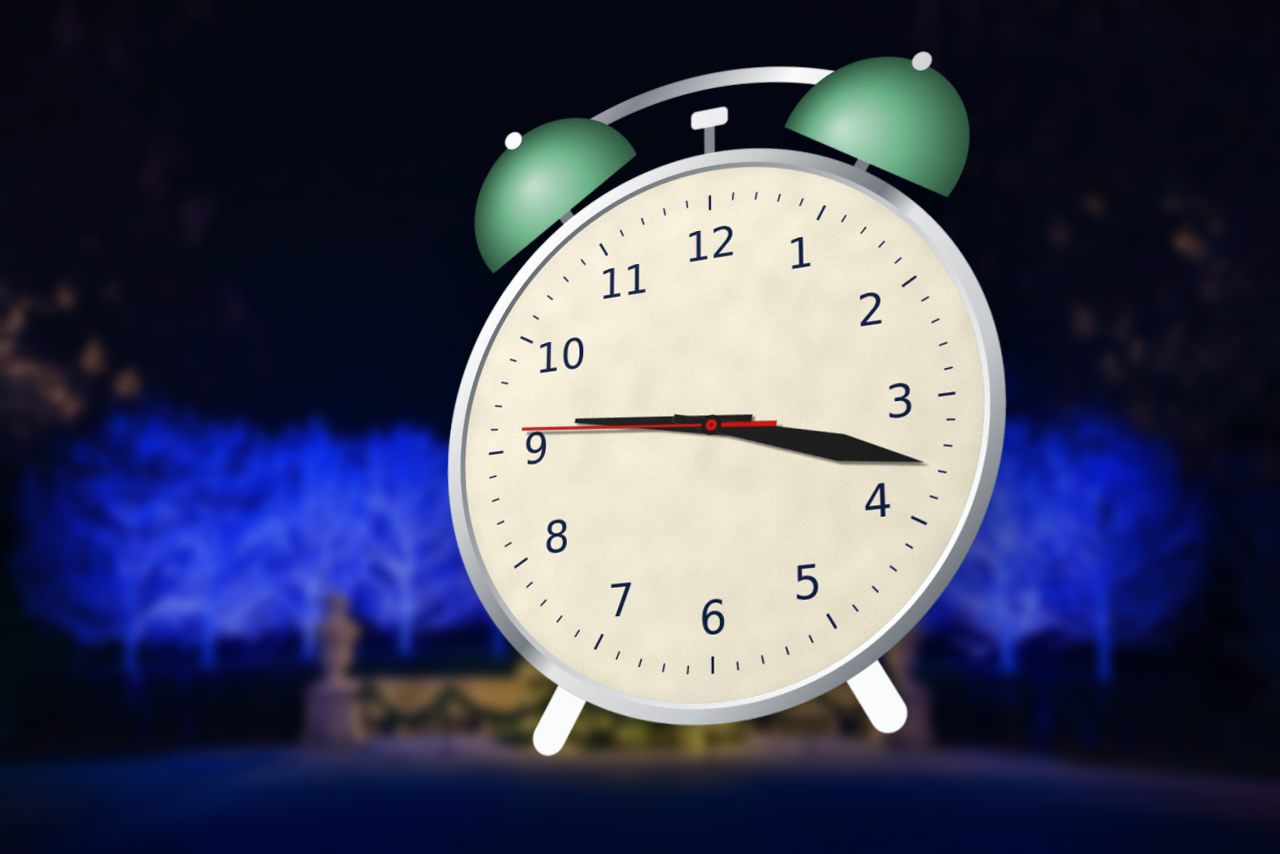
9:17:46
